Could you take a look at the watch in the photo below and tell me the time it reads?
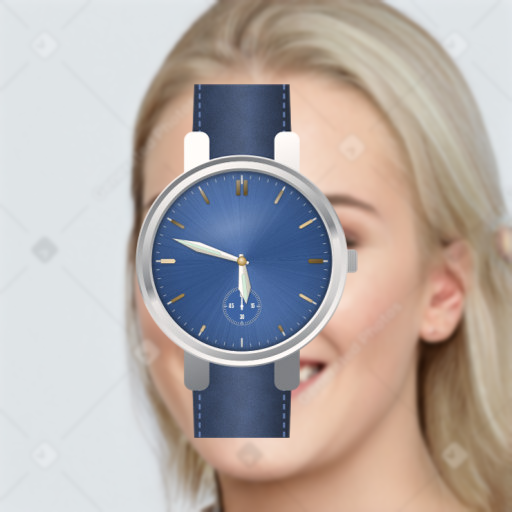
5:48
